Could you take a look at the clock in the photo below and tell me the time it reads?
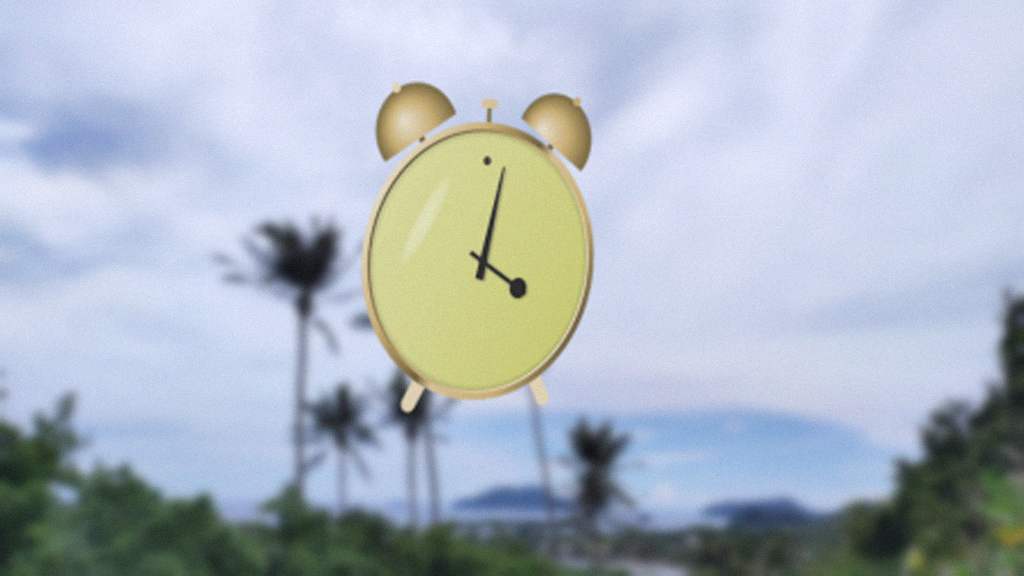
4:02
